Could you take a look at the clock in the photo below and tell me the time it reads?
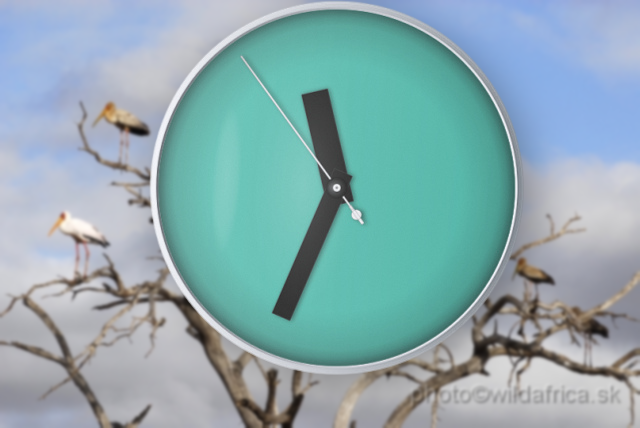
11:33:54
